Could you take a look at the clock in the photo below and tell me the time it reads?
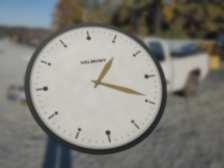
1:19
